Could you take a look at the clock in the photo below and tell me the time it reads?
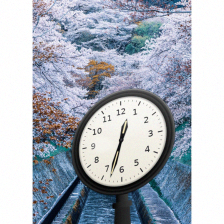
12:33
